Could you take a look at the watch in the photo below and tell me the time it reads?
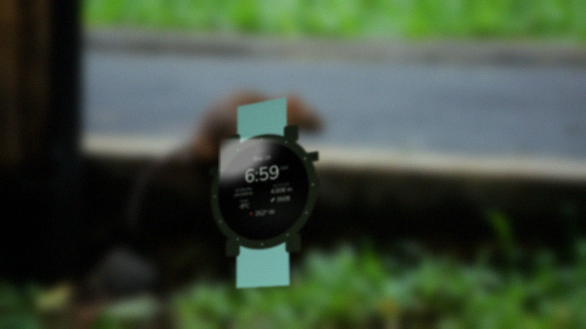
6:59
